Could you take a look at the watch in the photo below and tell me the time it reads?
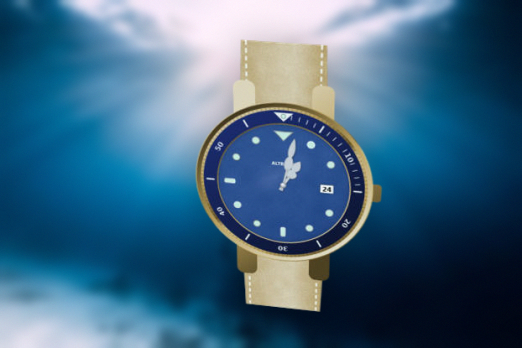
1:02
